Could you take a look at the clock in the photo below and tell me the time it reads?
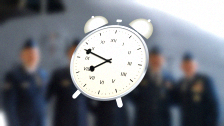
7:48
